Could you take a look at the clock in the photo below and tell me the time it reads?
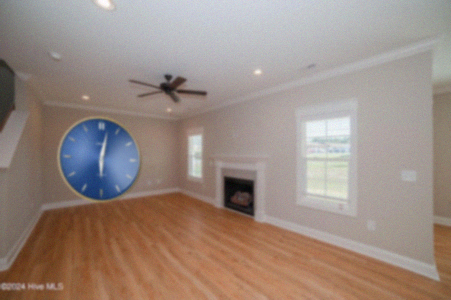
6:02
